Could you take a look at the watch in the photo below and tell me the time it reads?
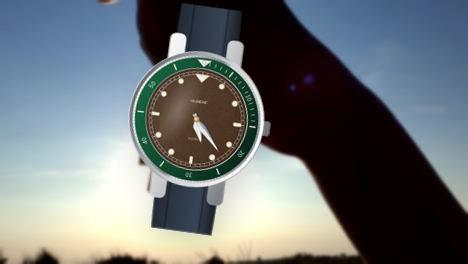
5:23
